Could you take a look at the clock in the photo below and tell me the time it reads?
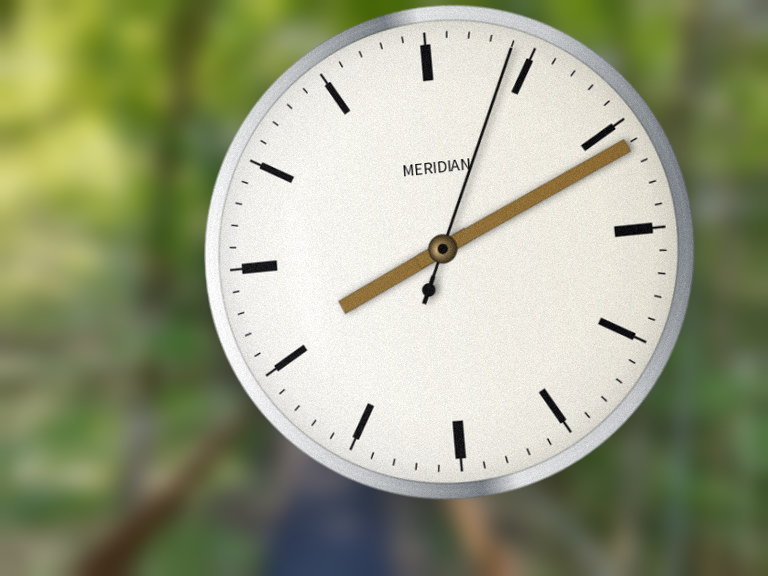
8:11:04
